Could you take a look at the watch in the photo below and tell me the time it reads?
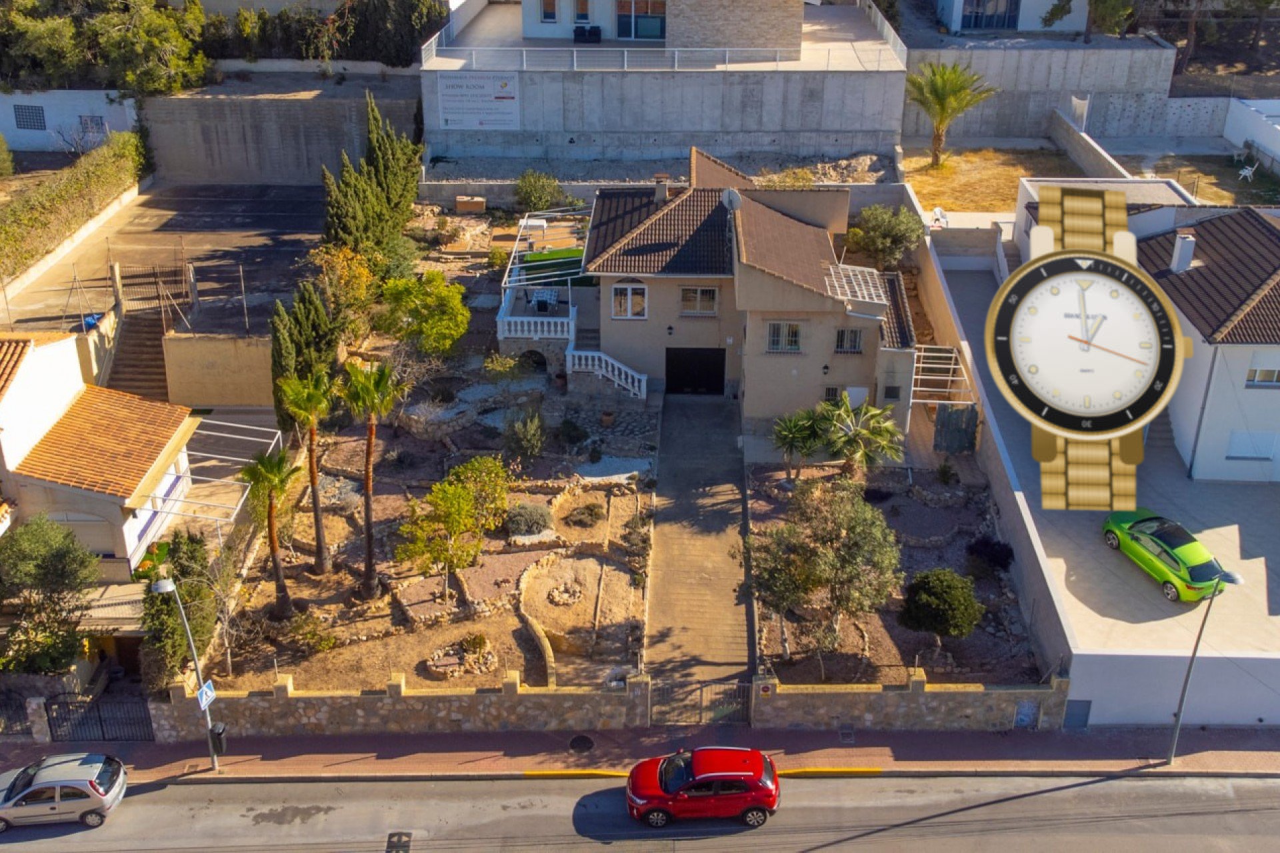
12:59:18
